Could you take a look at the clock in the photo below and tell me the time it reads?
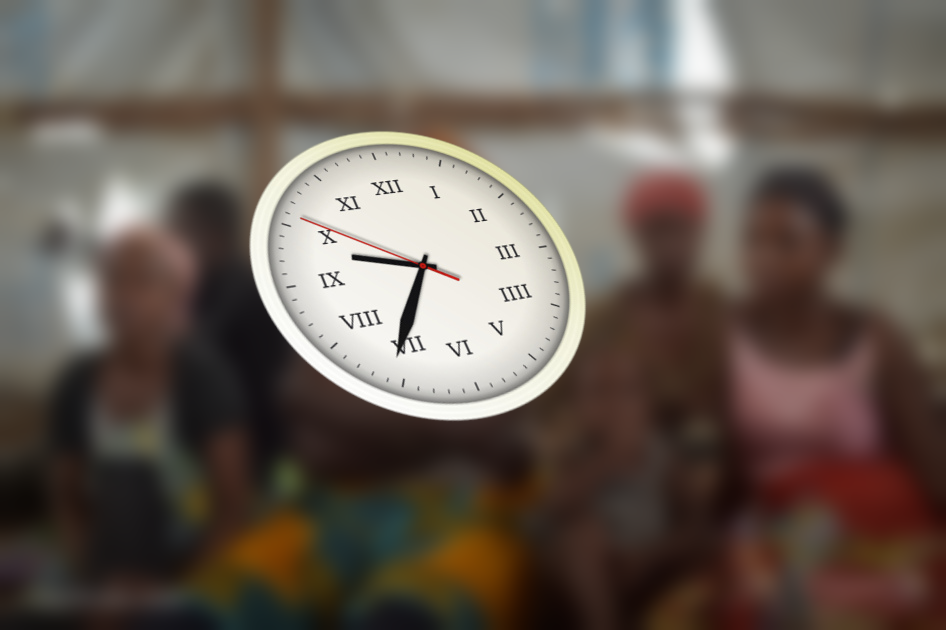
9:35:51
